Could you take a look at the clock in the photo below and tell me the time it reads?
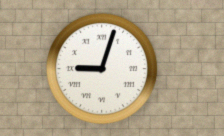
9:03
